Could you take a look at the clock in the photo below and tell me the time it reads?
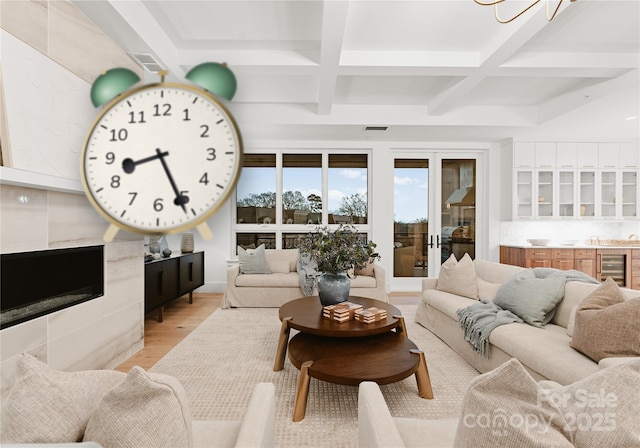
8:26
